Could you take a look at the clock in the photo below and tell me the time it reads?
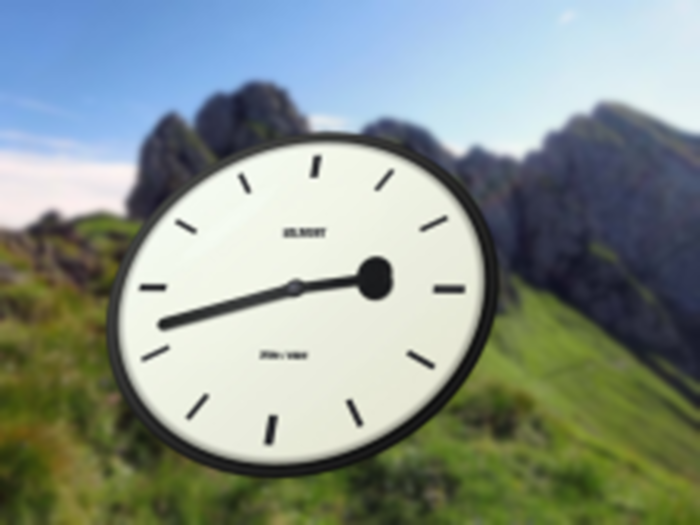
2:42
